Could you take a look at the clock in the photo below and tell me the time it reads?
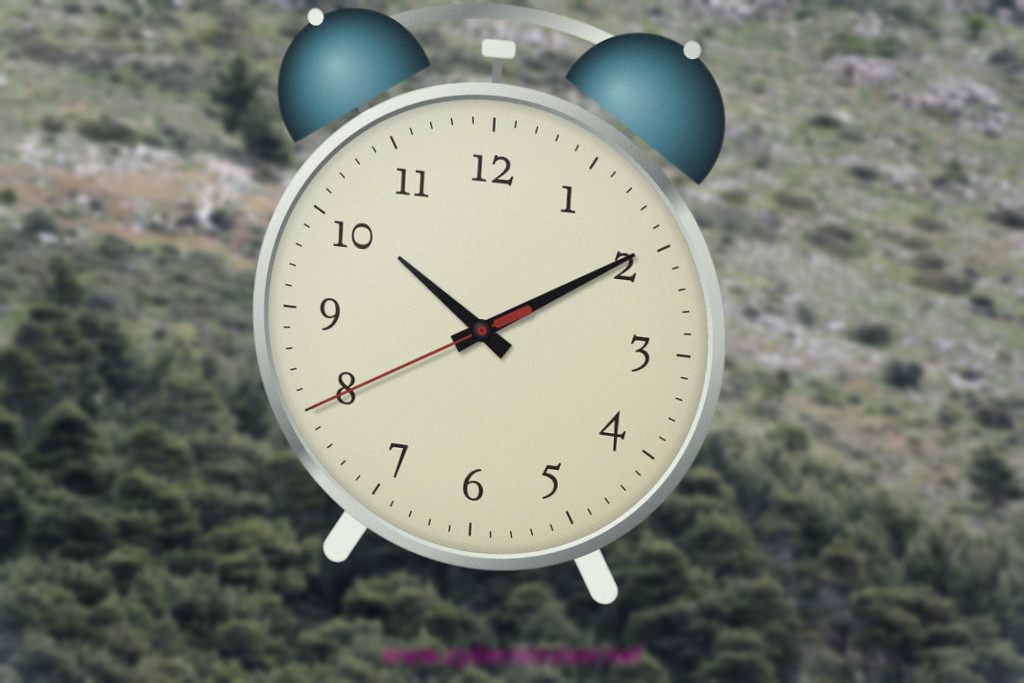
10:09:40
